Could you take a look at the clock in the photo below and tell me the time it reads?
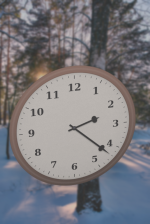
2:22
